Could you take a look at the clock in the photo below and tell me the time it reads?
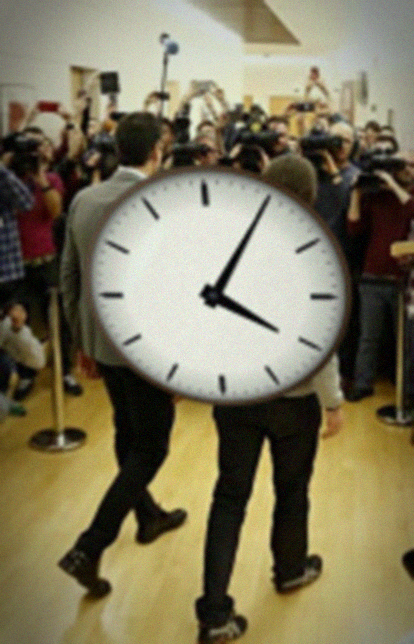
4:05
